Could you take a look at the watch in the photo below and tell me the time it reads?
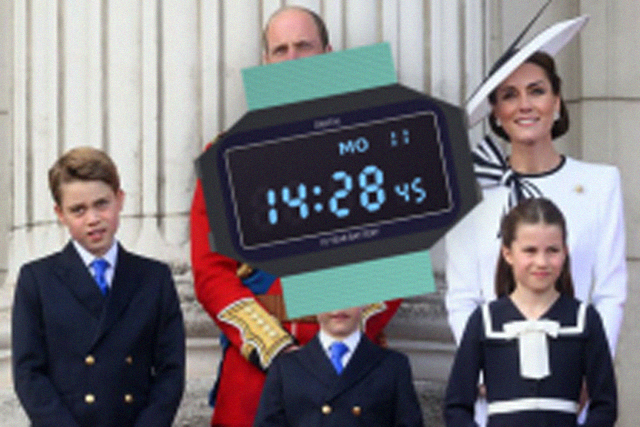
14:28:45
